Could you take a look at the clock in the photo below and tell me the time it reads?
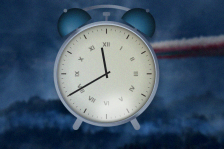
11:40
